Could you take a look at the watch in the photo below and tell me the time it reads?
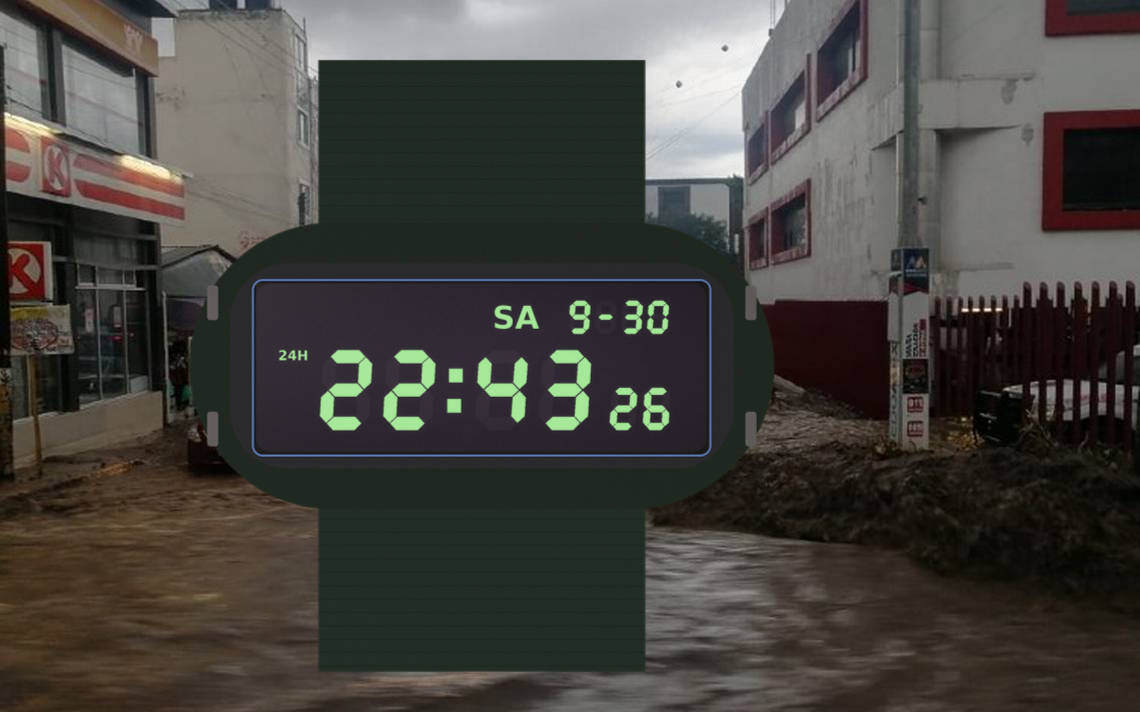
22:43:26
